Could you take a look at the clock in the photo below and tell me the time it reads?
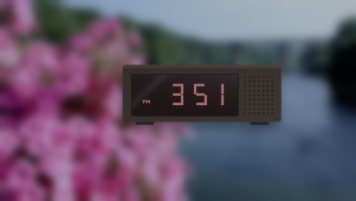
3:51
